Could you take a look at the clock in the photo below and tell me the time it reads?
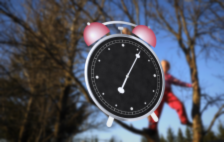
7:06
